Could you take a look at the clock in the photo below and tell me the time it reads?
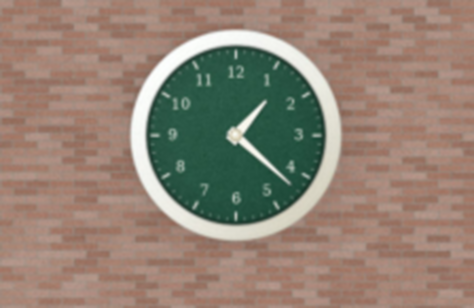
1:22
